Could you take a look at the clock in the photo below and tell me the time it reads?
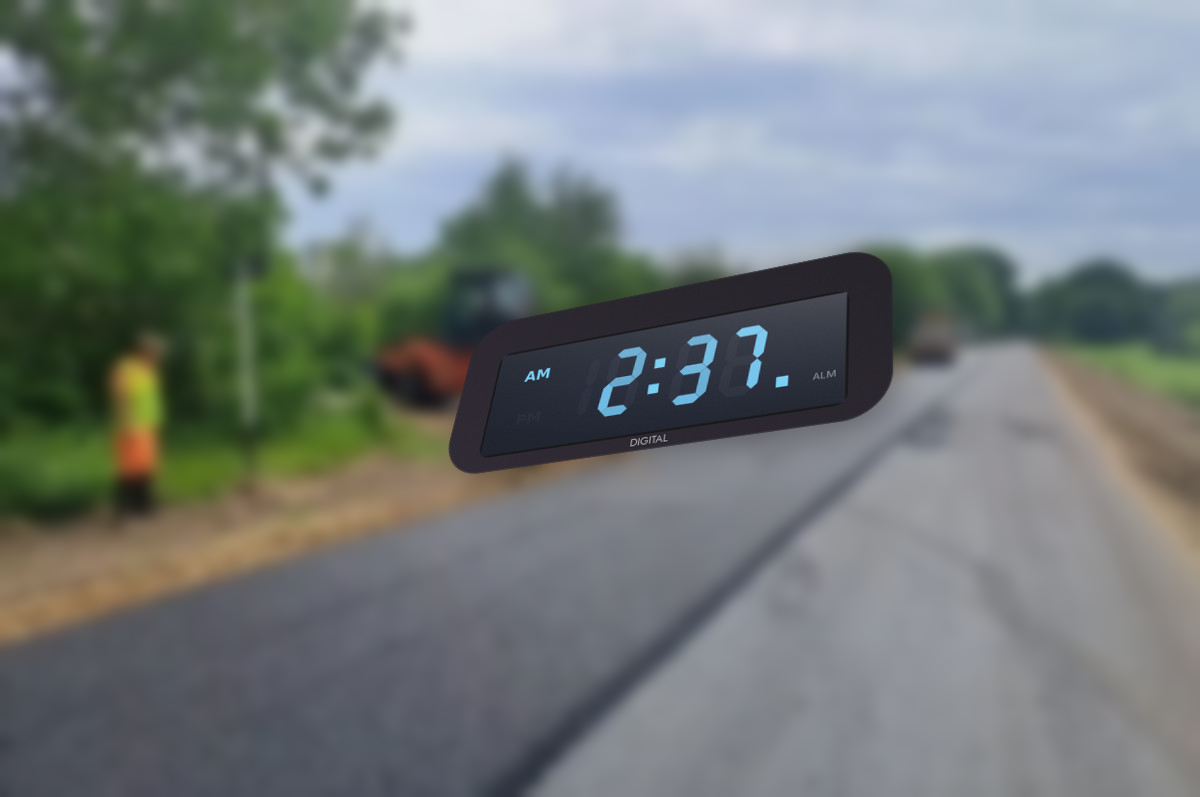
2:37
